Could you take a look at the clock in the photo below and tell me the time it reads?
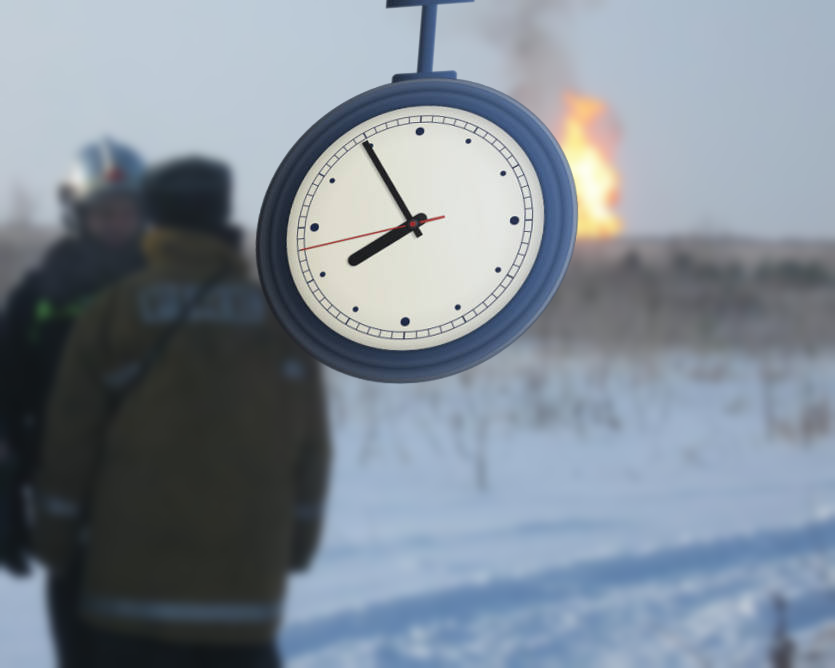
7:54:43
